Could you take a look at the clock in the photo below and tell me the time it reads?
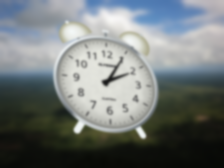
2:05
